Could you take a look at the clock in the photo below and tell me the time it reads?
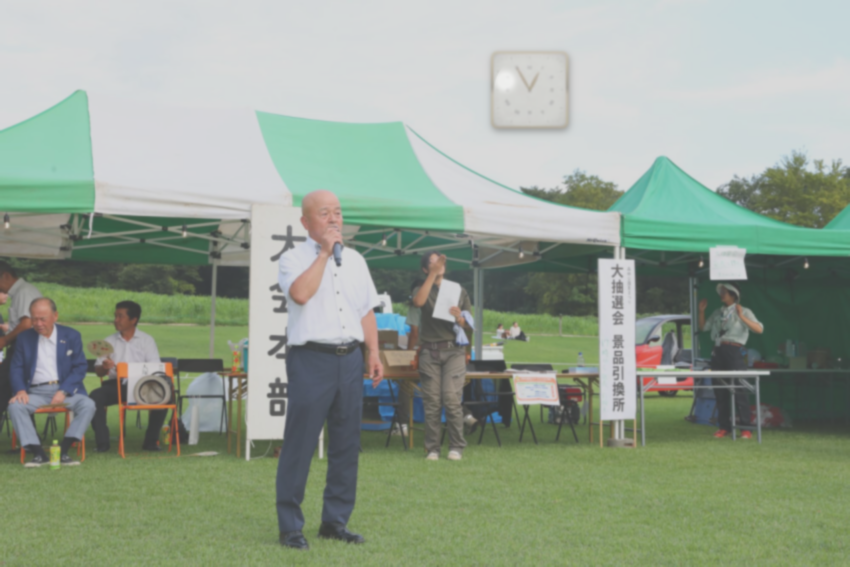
12:55
